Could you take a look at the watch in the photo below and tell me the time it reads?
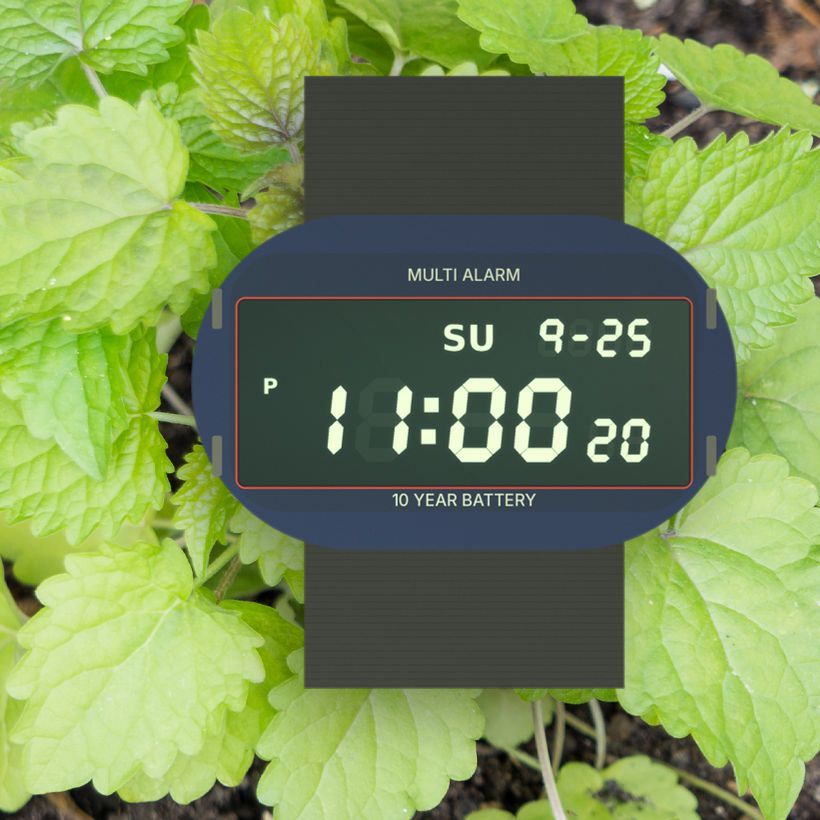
11:00:20
